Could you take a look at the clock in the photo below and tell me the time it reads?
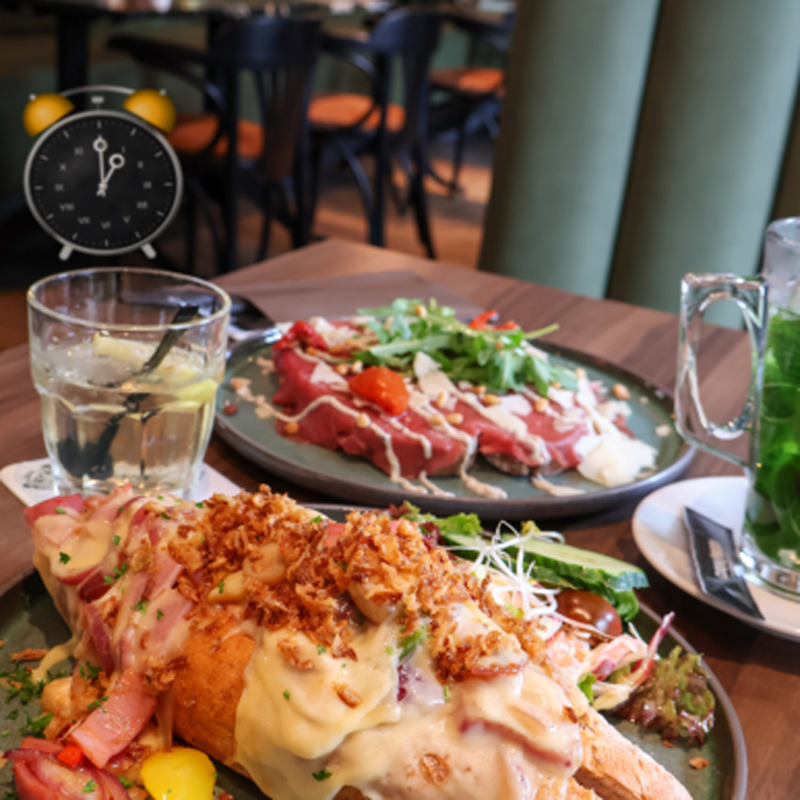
1:00
